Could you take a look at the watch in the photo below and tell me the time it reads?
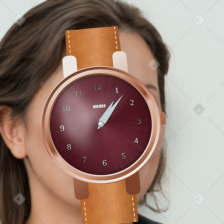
1:07
